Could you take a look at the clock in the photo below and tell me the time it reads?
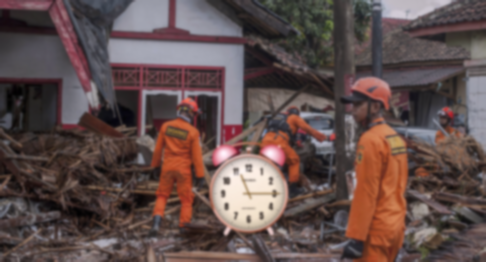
11:15
